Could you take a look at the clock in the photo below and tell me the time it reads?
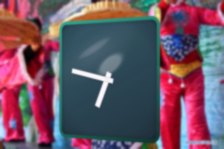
6:47
